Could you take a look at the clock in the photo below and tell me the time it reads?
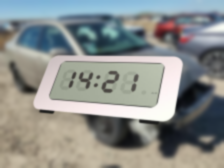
14:21
